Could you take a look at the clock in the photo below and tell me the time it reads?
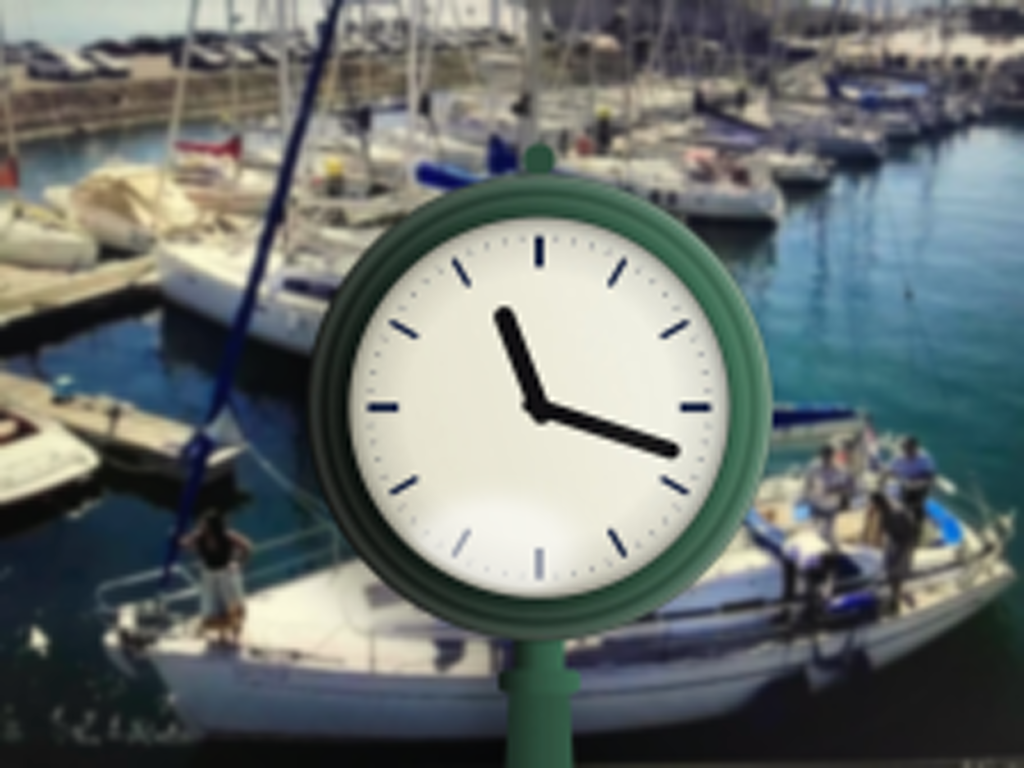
11:18
